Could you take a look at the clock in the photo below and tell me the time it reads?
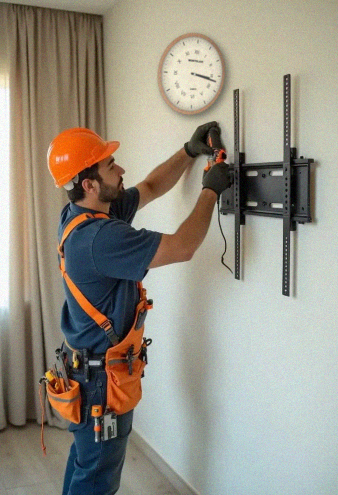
3:17
